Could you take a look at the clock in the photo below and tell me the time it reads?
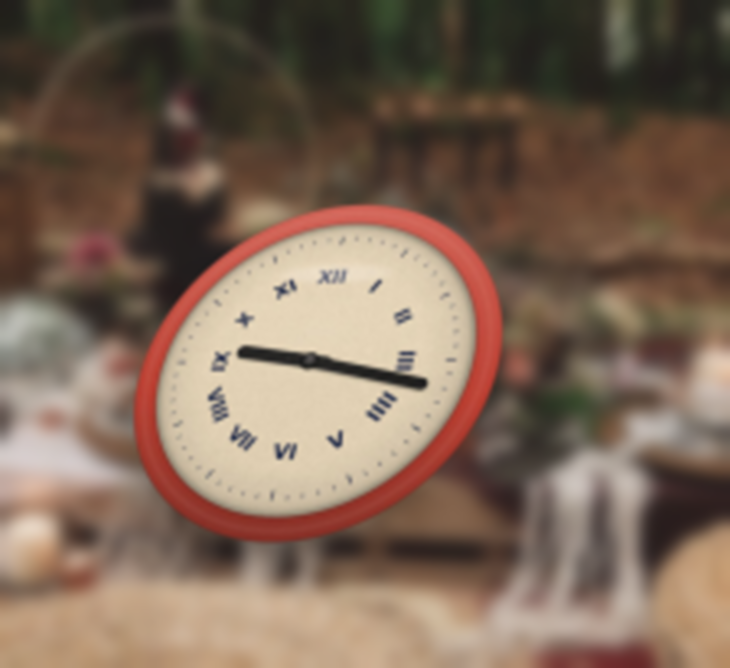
9:17
